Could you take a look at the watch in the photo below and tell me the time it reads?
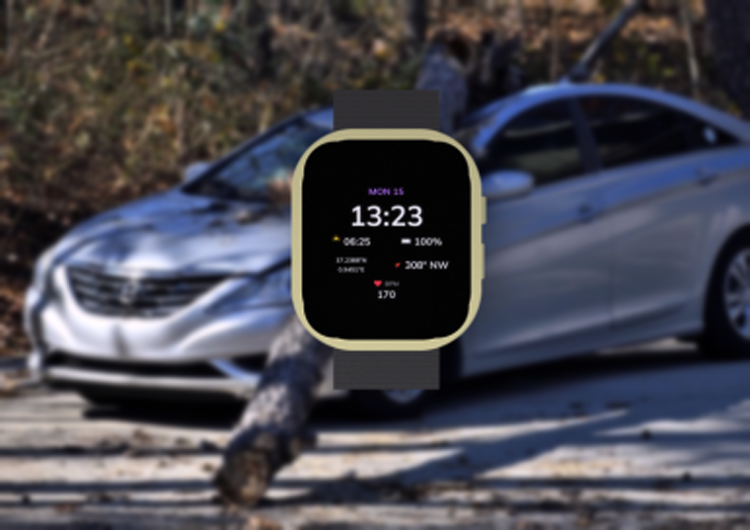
13:23
